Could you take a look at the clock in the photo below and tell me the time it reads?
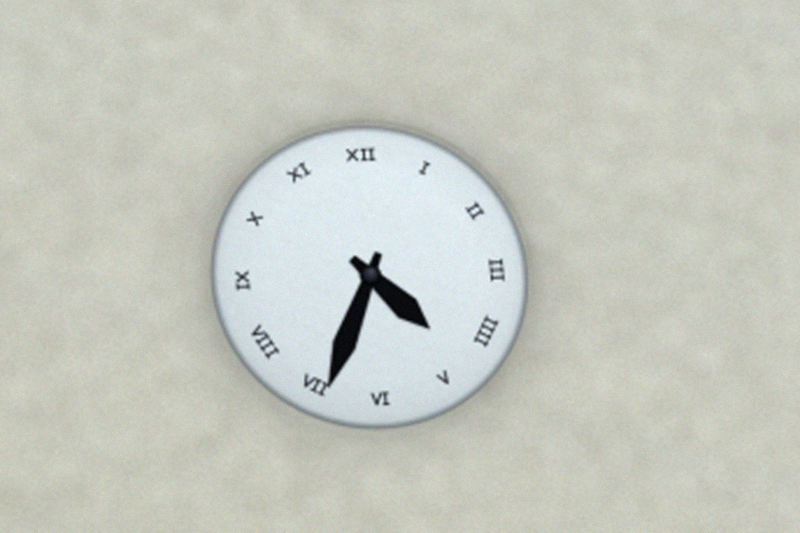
4:34
